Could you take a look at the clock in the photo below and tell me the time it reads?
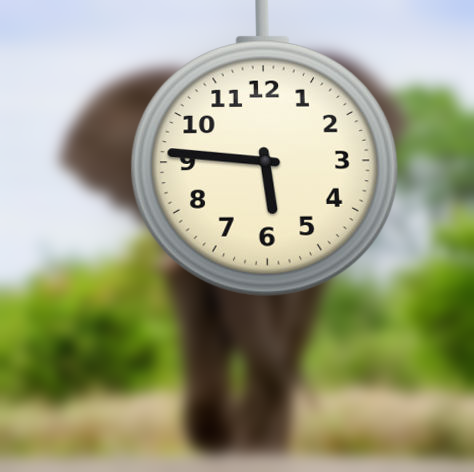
5:46
